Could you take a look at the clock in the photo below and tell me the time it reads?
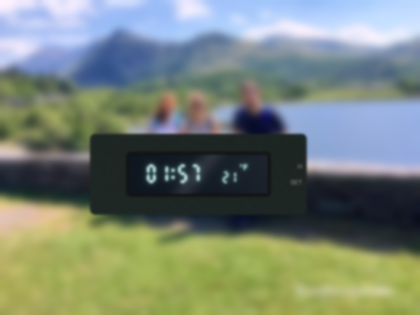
1:57
